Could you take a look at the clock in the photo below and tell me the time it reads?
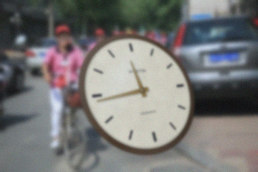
11:44
